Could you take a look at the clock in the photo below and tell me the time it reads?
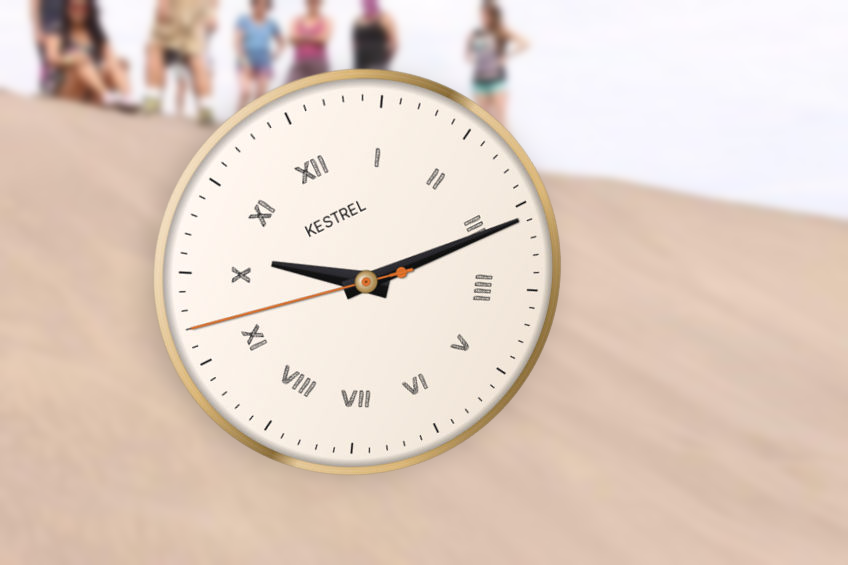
10:15:47
